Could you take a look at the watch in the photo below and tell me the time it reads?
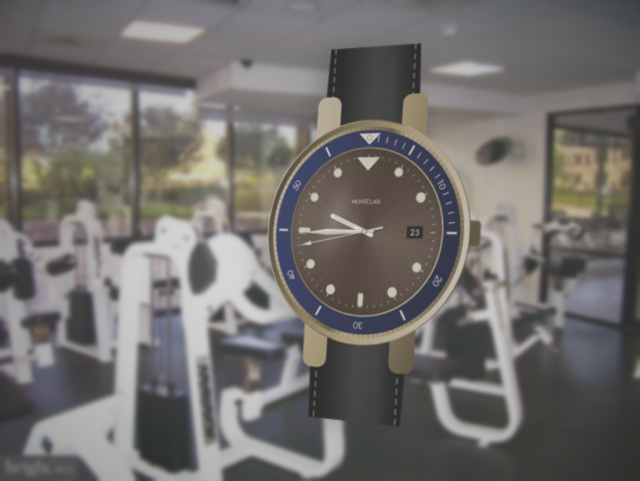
9:44:43
